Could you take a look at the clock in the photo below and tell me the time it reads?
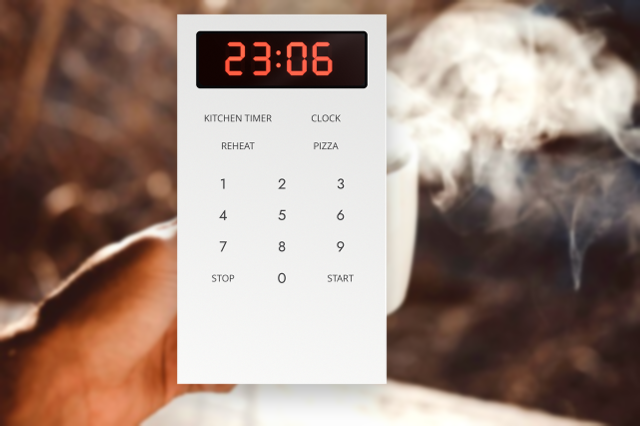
23:06
